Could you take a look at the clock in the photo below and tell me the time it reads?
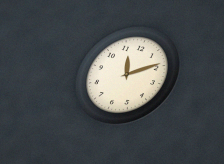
11:09
